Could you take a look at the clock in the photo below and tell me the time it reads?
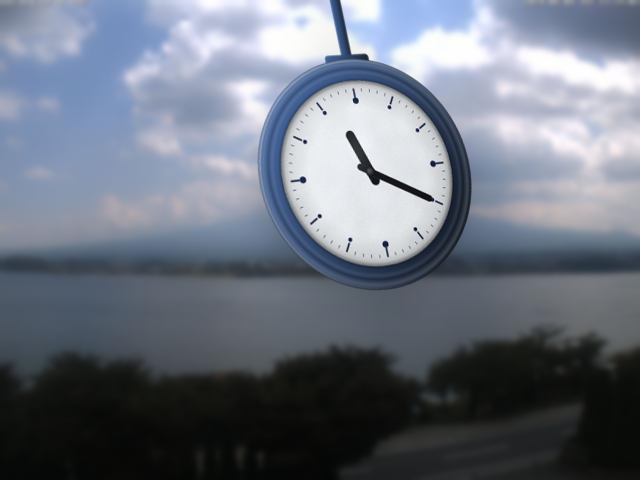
11:20
